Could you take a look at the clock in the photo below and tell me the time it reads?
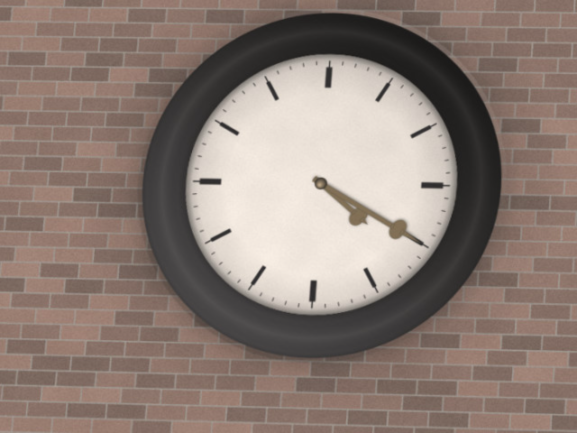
4:20
